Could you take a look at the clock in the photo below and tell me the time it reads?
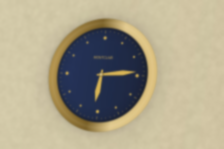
6:14
